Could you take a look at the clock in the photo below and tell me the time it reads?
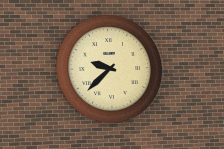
9:38
